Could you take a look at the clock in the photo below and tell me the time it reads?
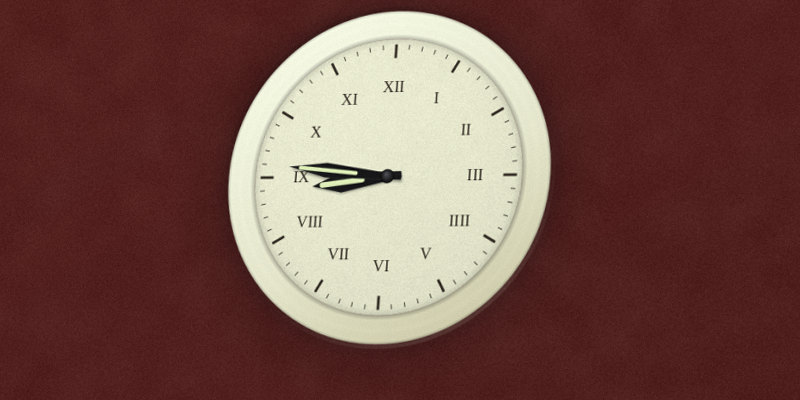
8:46
